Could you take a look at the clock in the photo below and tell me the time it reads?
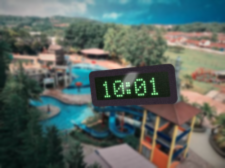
10:01
